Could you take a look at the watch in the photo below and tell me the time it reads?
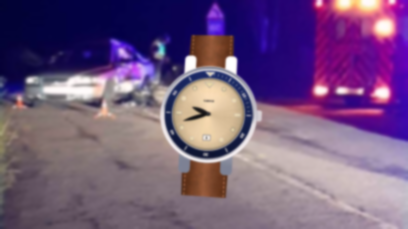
9:42
